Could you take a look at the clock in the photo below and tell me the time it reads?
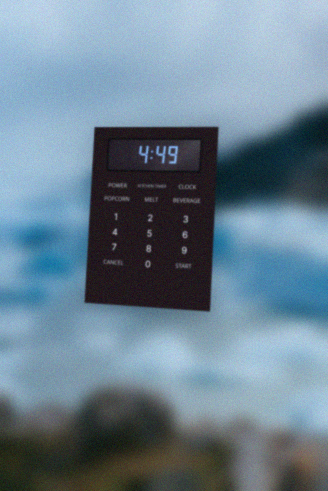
4:49
